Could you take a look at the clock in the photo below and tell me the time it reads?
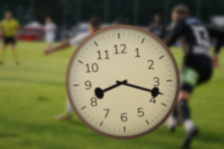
8:18
